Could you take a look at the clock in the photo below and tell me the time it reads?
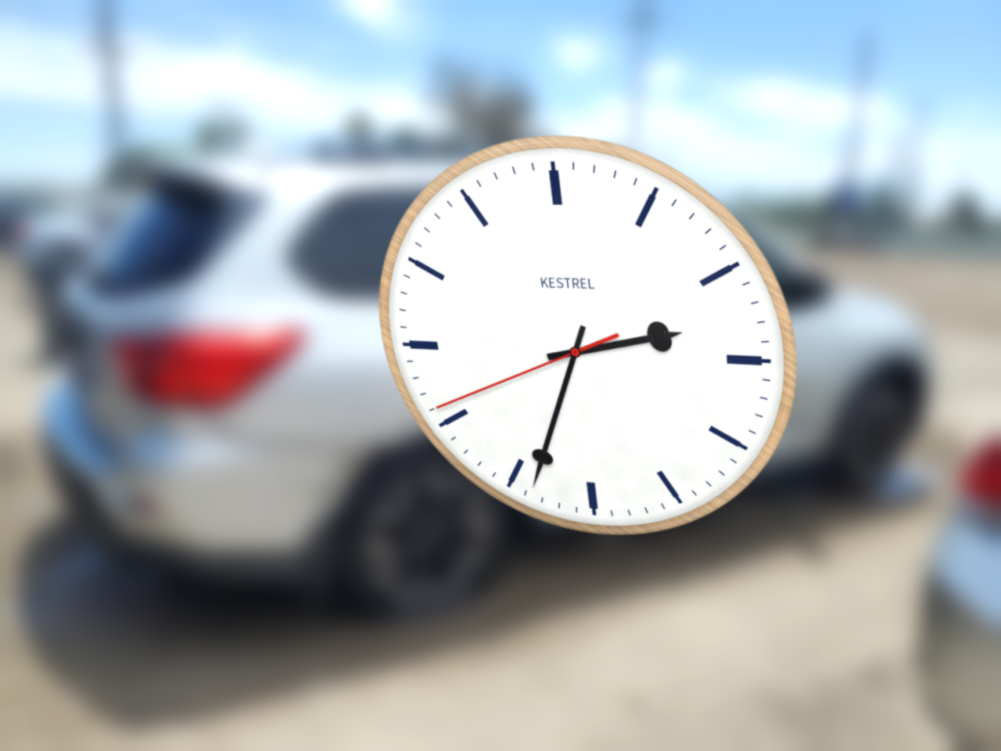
2:33:41
